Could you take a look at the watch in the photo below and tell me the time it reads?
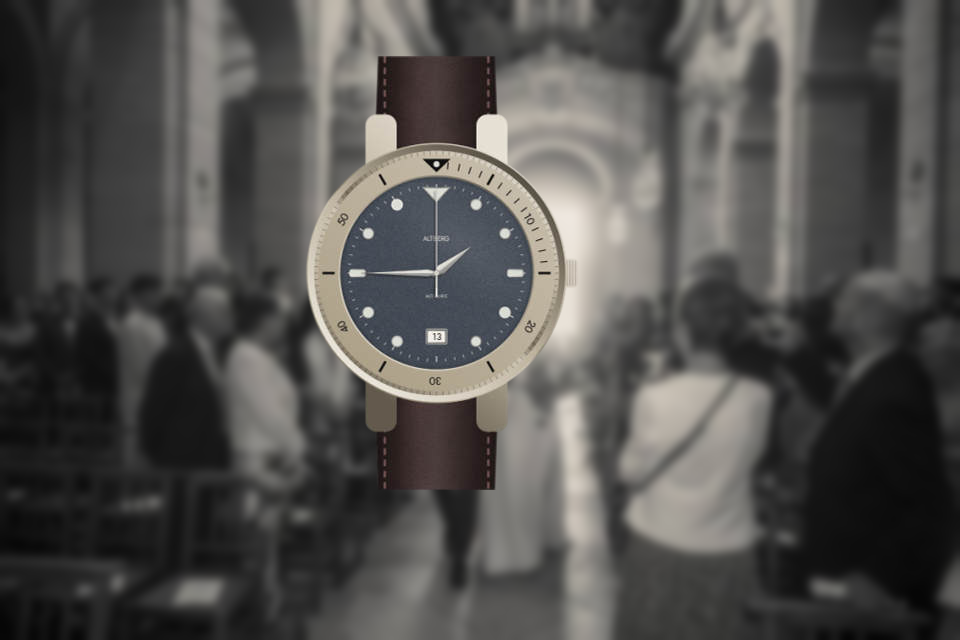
1:45:00
